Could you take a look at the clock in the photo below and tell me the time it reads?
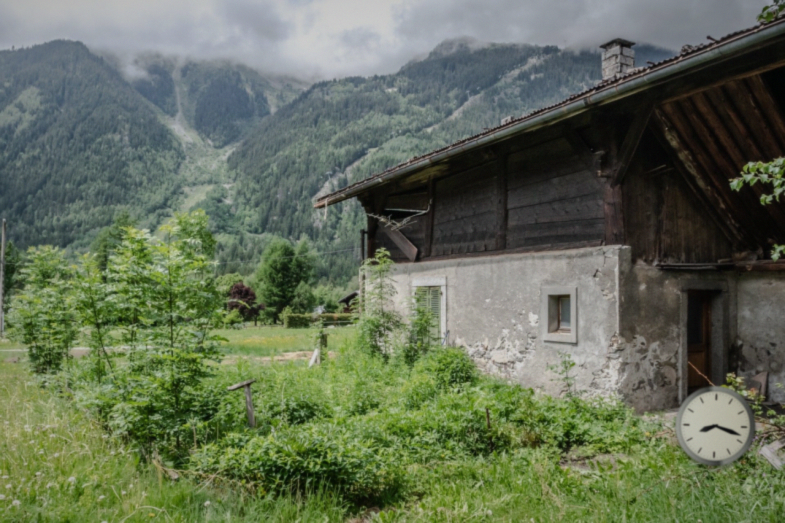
8:18
